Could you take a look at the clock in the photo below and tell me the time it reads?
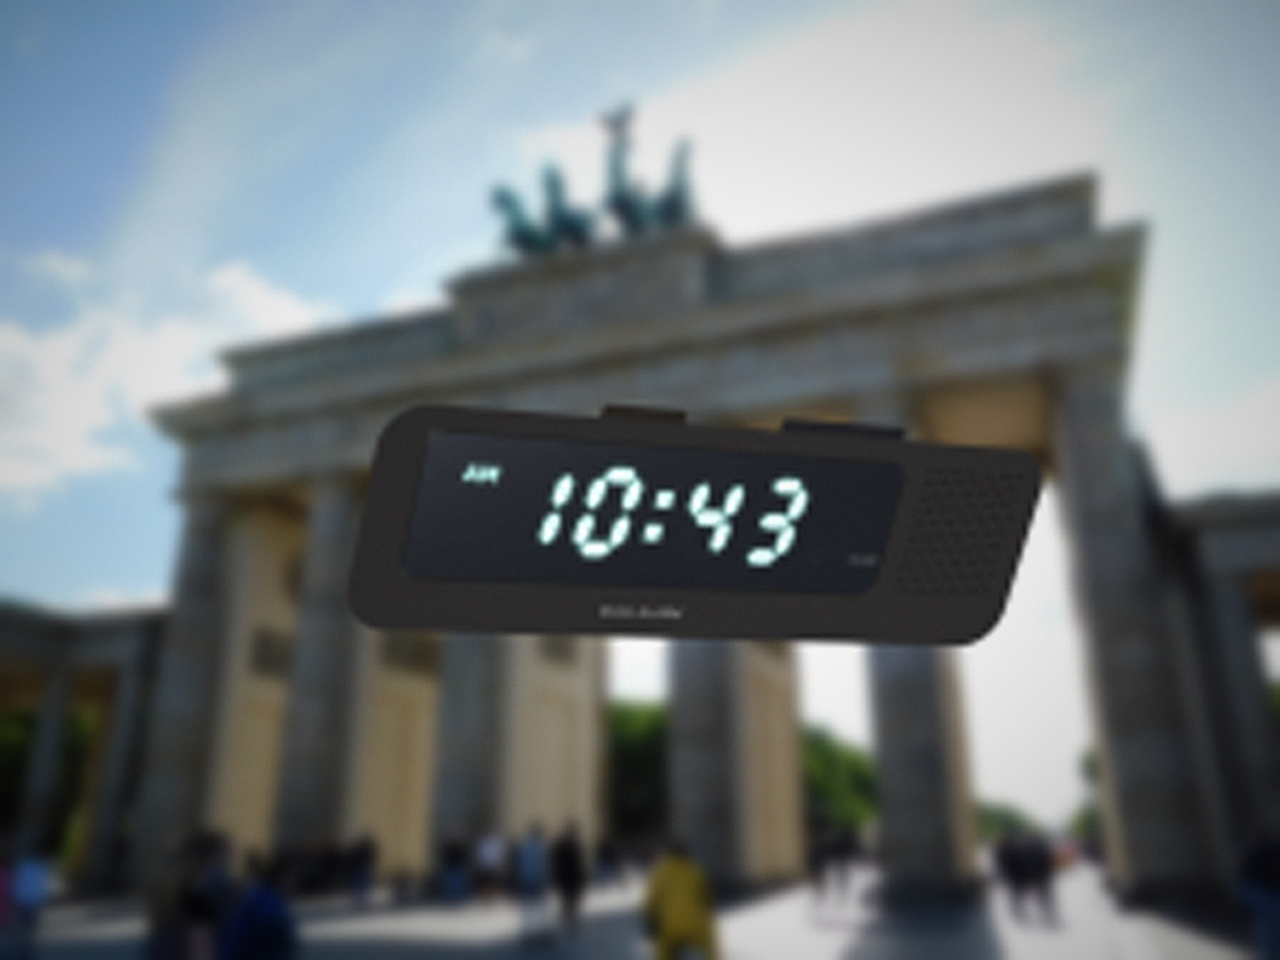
10:43
